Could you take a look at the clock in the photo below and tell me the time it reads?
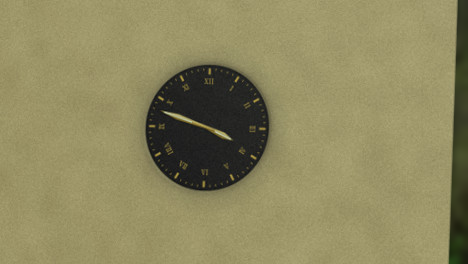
3:48
